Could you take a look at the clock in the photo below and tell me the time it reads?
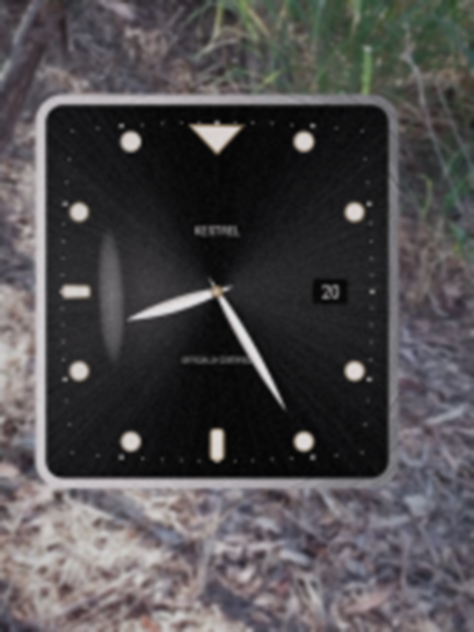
8:25
